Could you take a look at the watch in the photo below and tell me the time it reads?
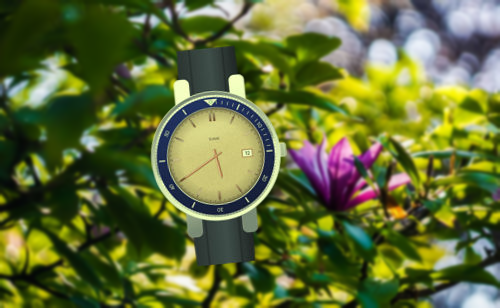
5:40
